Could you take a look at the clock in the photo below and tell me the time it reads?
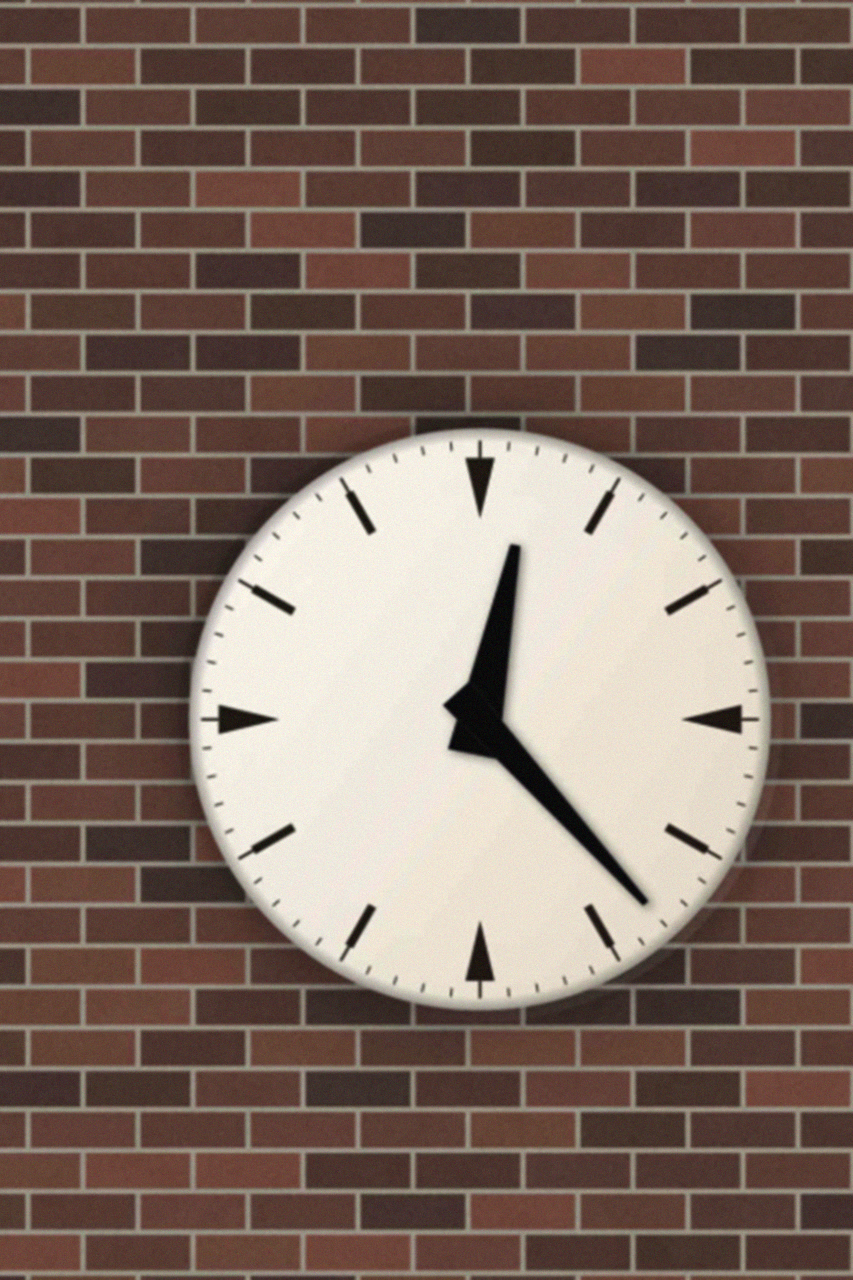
12:23
